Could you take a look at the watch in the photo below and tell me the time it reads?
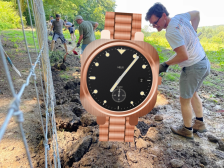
7:06
